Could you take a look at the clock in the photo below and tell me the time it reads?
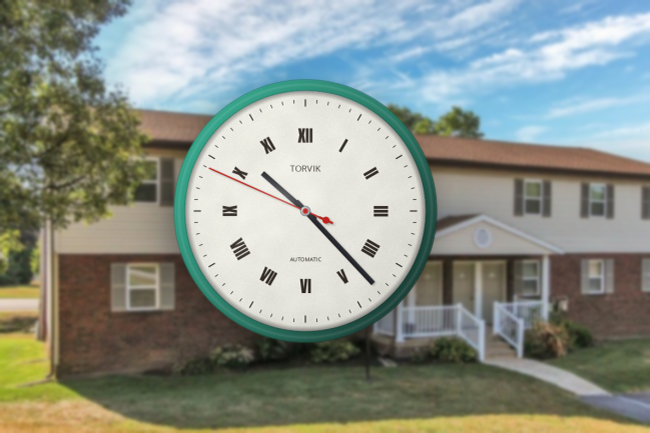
10:22:49
